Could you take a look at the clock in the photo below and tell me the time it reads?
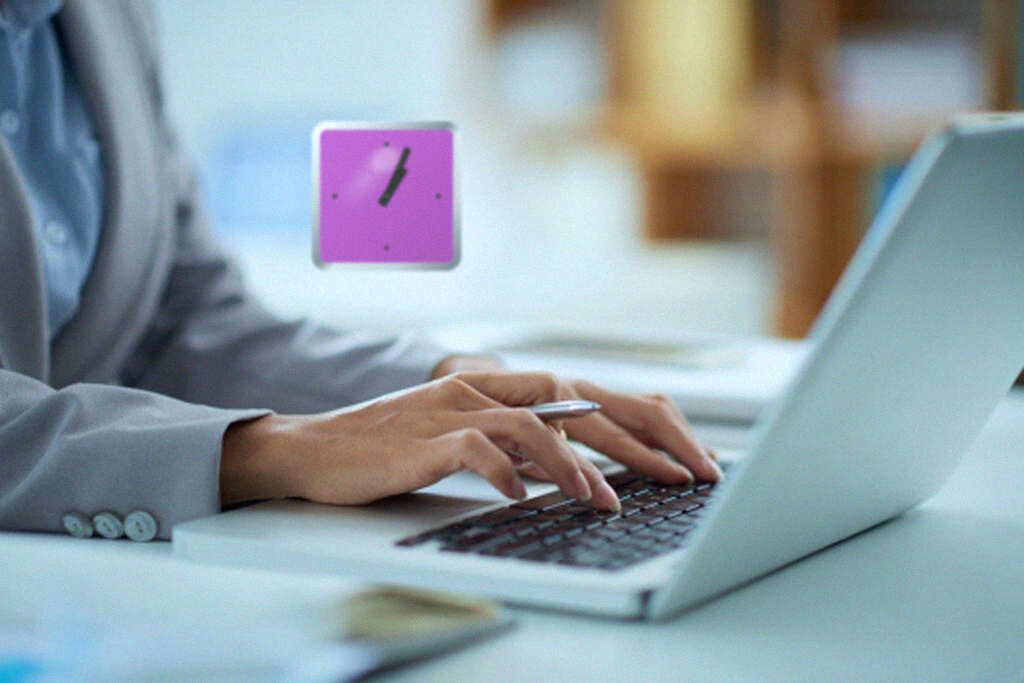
1:04
